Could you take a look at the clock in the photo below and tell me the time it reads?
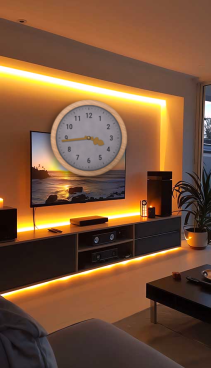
3:44
